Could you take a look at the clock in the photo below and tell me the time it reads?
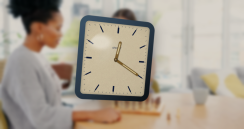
12:20
